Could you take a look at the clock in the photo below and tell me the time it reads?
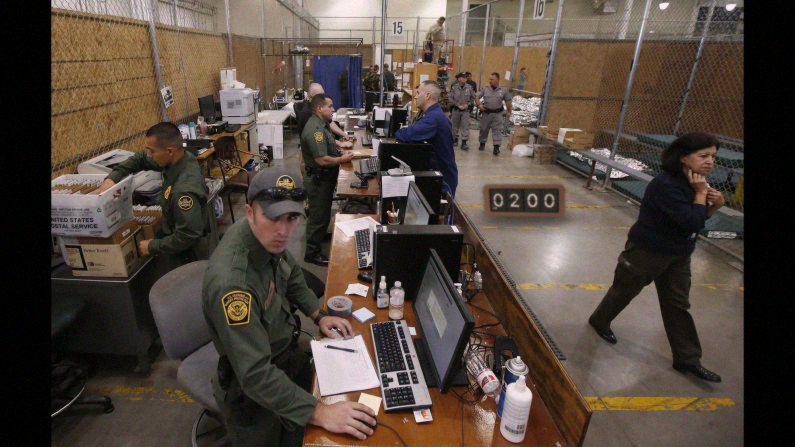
2:00
